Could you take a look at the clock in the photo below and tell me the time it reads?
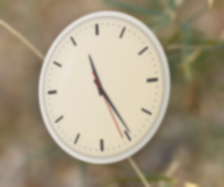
11:24:26
